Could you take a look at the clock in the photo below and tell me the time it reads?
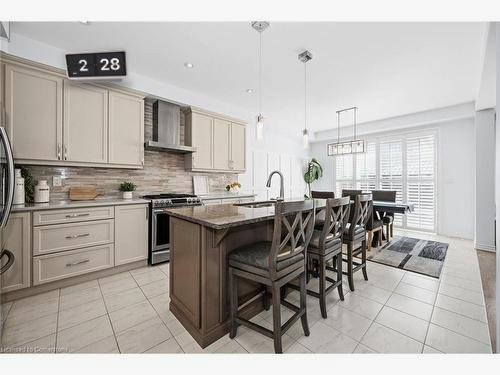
2:28
